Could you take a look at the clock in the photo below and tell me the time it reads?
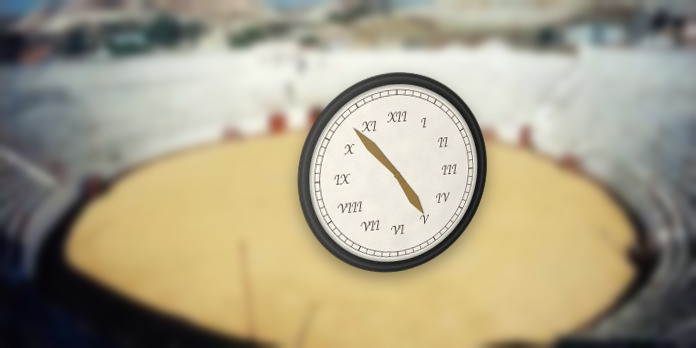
4:53
